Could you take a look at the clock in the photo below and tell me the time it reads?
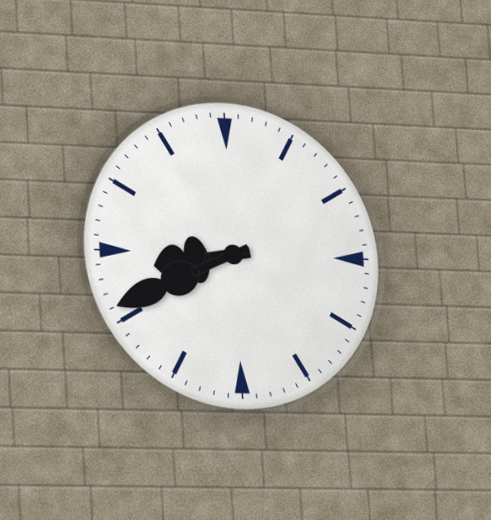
8:41
